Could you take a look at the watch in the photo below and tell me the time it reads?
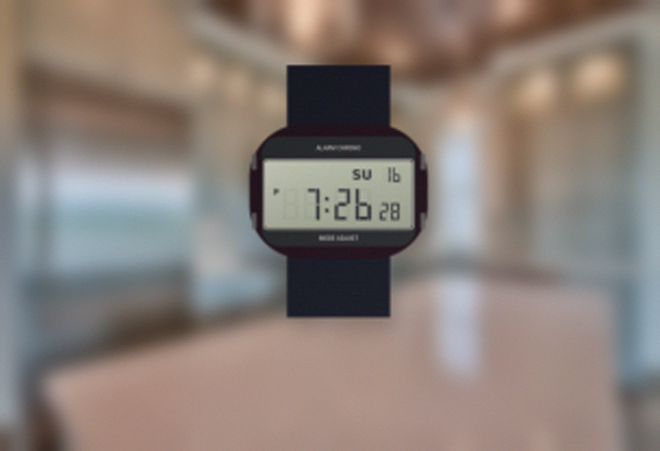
7:26:28
